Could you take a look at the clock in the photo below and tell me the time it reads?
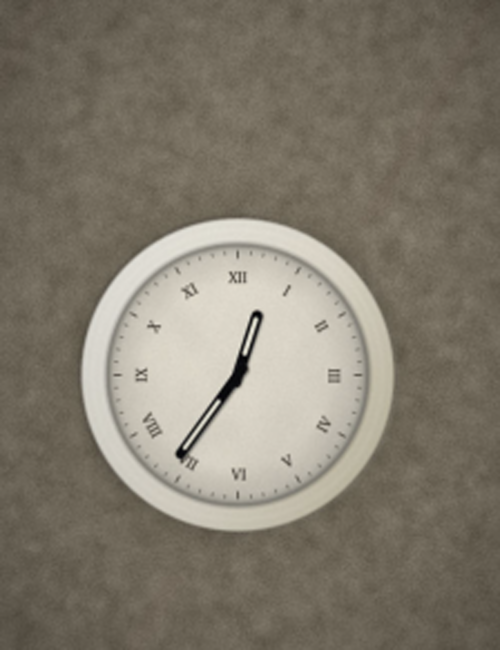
12:36
